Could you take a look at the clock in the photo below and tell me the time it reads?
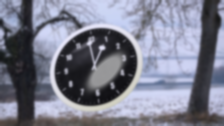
12:59
